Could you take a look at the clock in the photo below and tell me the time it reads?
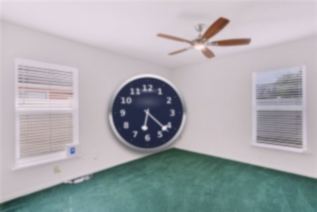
6:22
